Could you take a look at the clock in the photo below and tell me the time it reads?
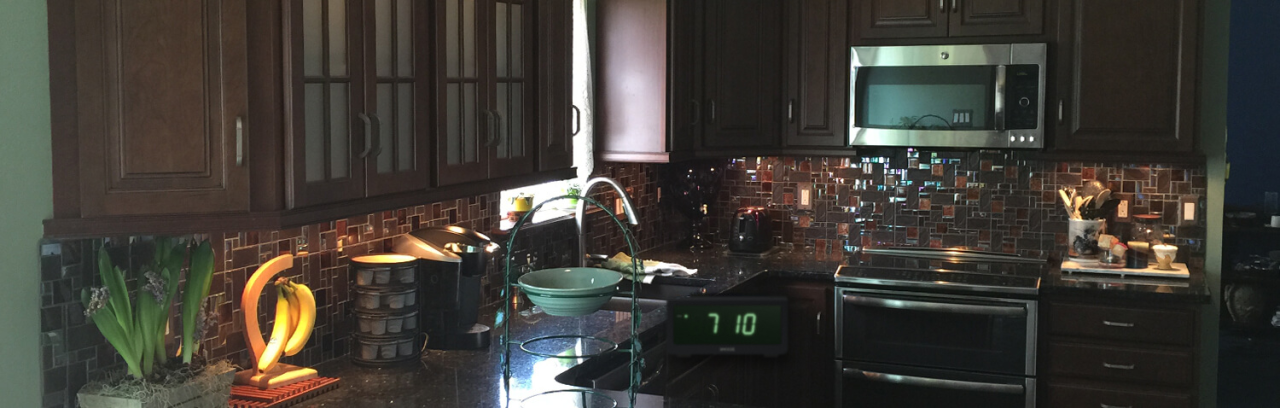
7:10
